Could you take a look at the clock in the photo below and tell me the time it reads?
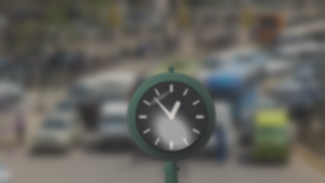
12:53
